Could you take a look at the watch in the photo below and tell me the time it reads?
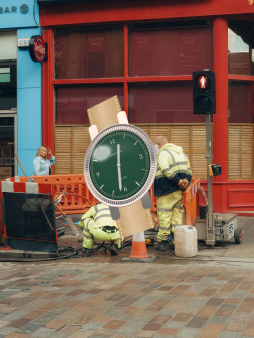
12:32
